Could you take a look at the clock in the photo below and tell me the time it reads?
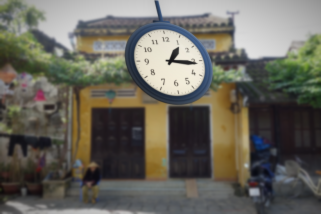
1:16
